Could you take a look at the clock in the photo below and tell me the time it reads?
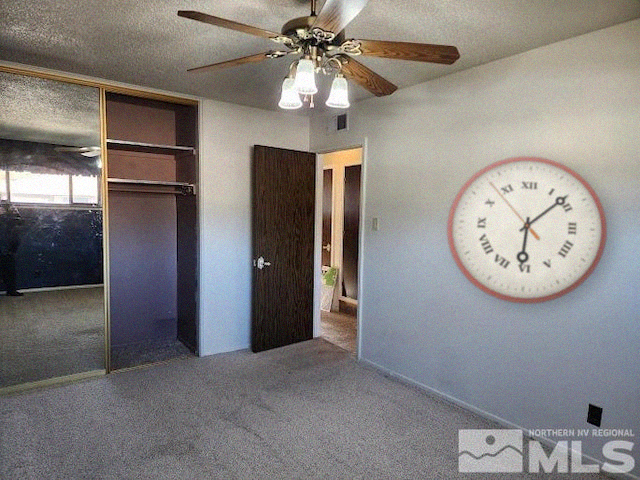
6:07:53
